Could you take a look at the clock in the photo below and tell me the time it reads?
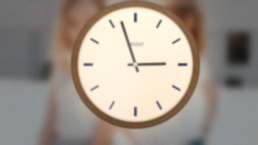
2:57
